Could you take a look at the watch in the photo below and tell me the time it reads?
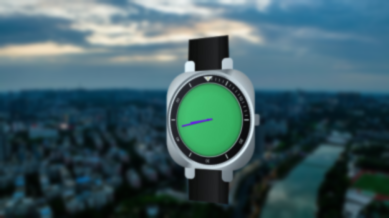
8:43
